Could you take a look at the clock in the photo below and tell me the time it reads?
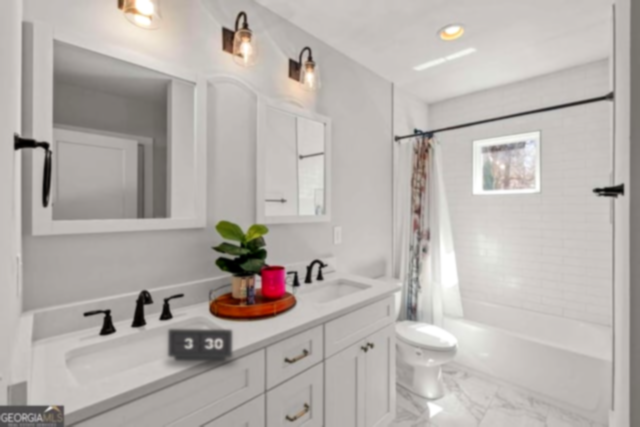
3:30
